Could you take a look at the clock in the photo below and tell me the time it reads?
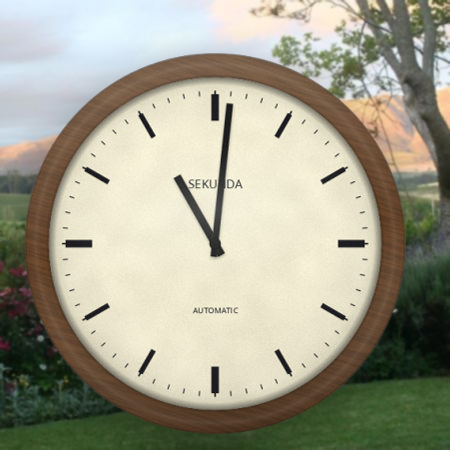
11:01
